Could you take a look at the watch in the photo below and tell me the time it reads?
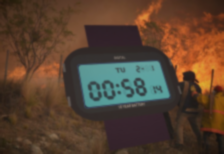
0:58
